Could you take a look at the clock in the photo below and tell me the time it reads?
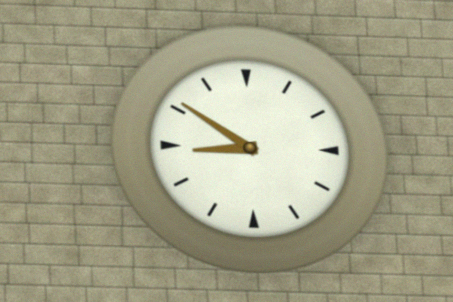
8:51
